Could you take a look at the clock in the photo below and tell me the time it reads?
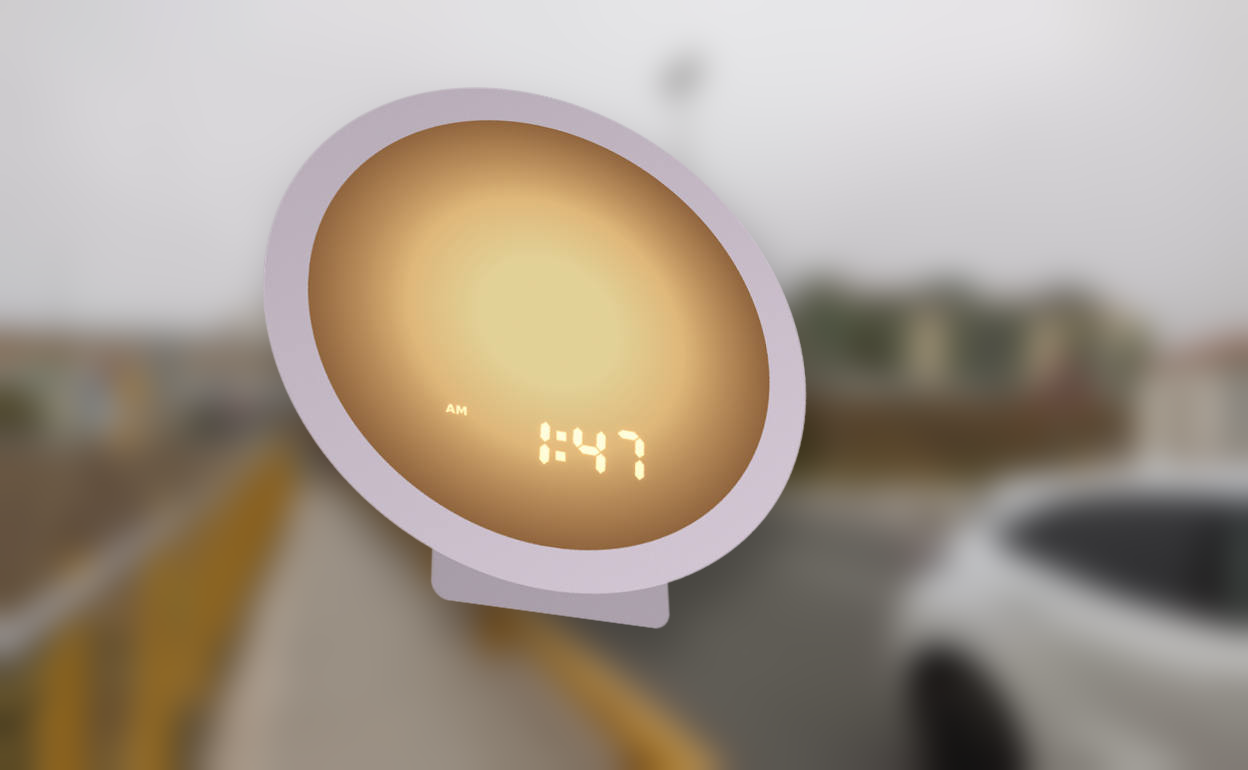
1:47
